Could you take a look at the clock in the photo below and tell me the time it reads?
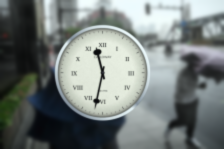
11:32
